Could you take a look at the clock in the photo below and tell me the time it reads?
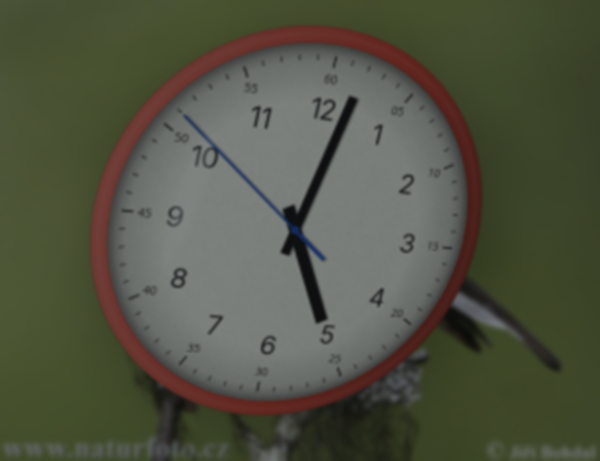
5:01:51
